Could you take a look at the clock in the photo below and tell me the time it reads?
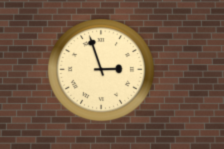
2:57
